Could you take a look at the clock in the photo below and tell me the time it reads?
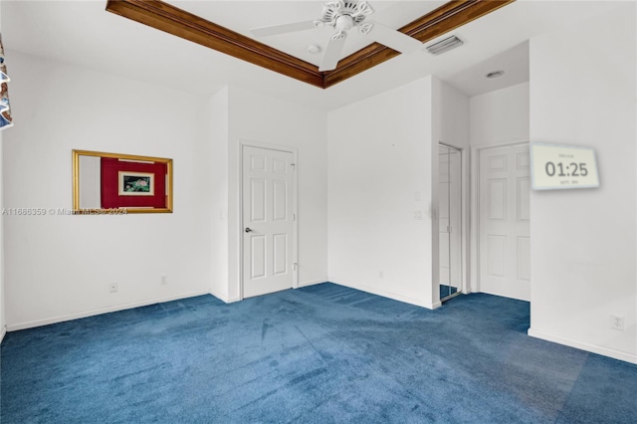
1:25
